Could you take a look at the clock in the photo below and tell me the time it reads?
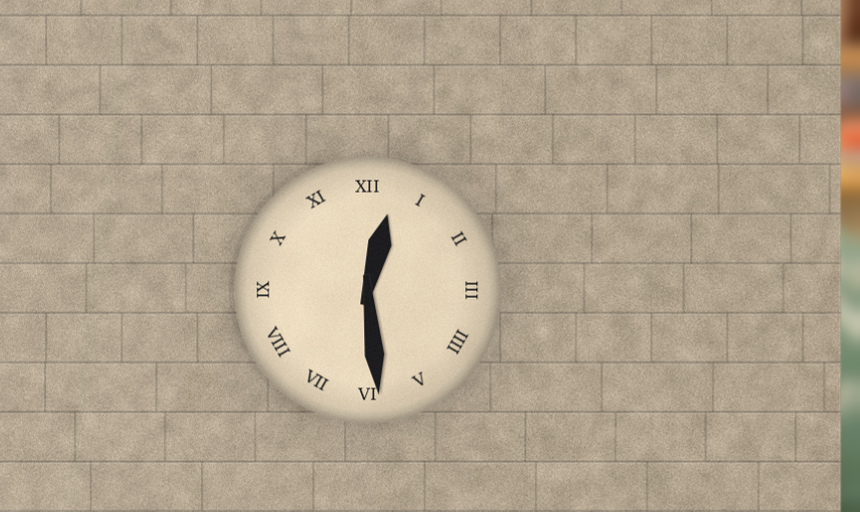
12:29
